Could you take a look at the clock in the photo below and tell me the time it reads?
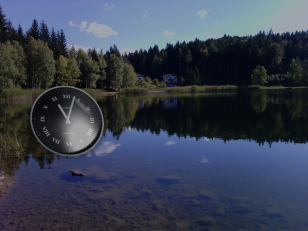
11:03
